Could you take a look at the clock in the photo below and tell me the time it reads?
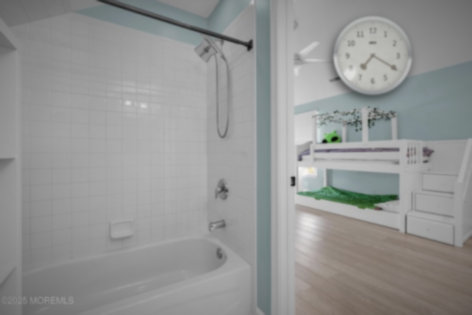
7:20
